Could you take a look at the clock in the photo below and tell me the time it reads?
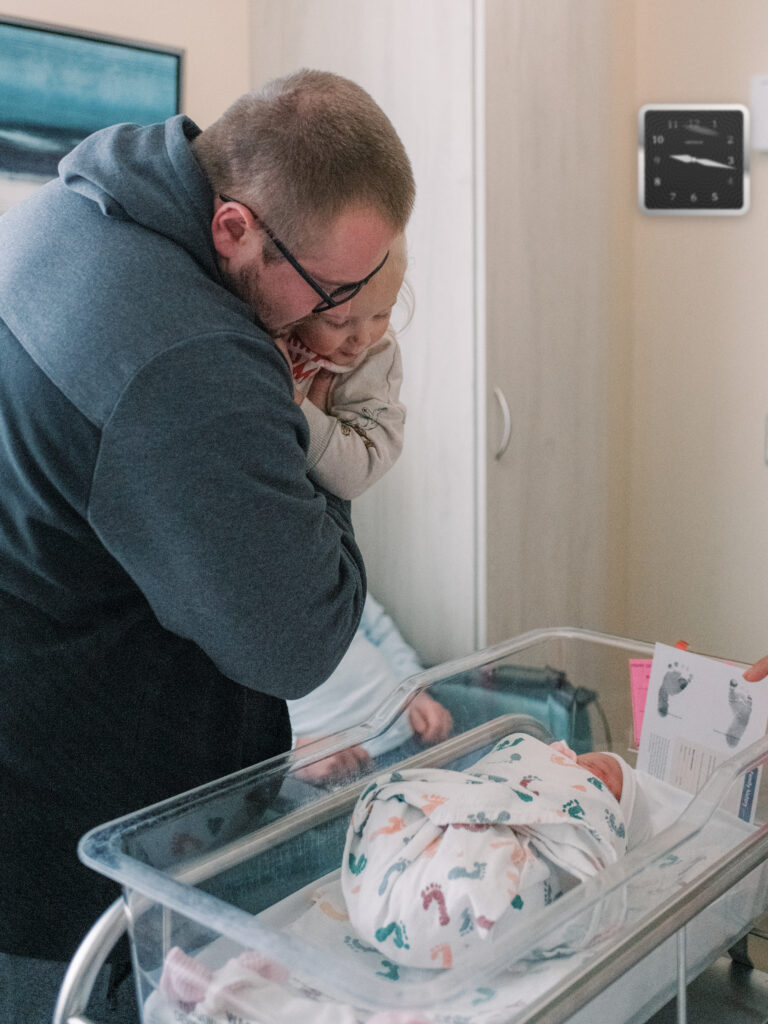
9:17
